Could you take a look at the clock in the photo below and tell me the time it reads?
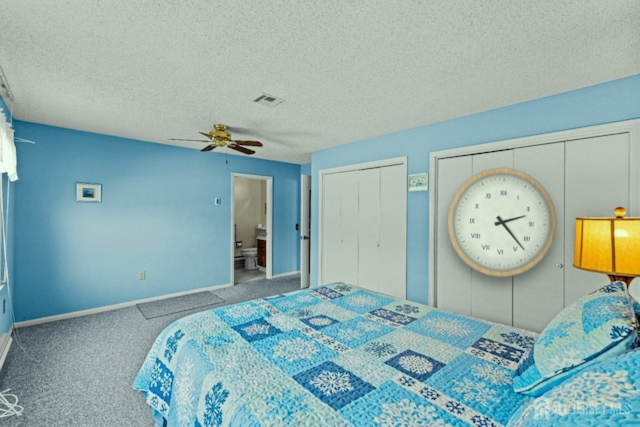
2:23
